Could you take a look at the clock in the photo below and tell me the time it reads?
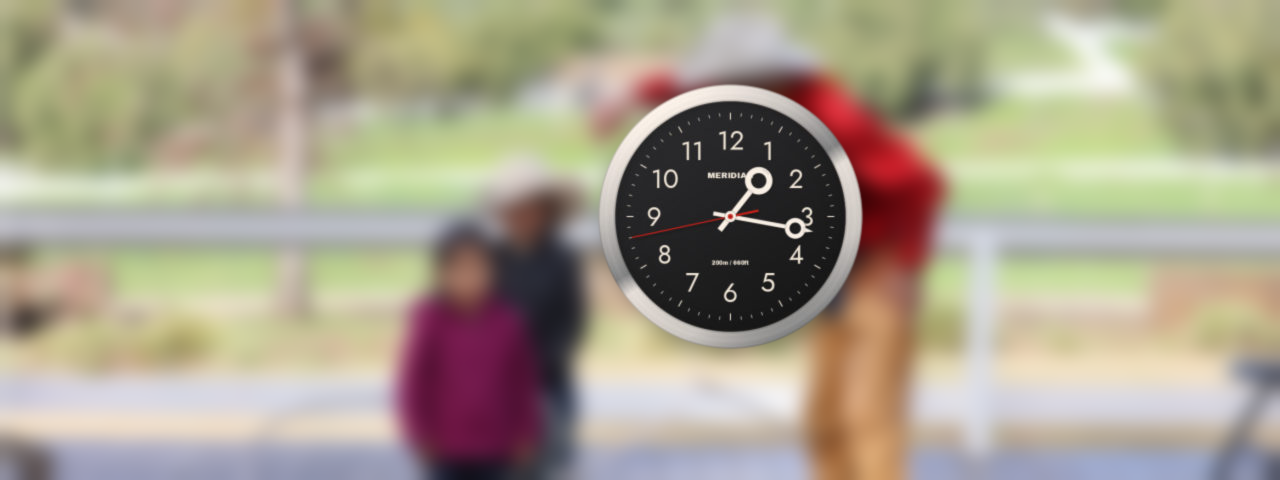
1:16:43
